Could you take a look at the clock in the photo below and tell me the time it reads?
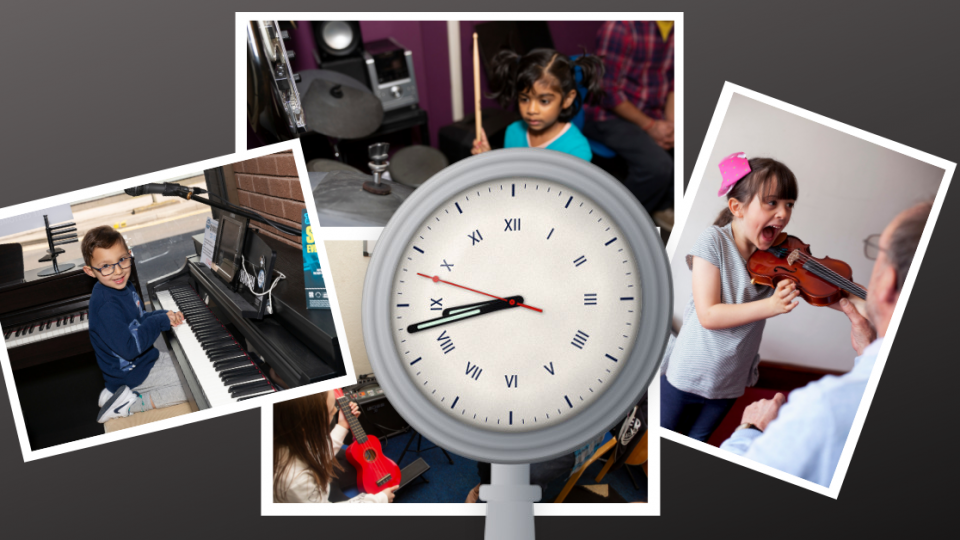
8:42:48
